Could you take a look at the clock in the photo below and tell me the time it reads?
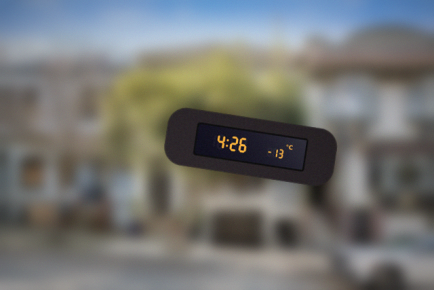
4:26
